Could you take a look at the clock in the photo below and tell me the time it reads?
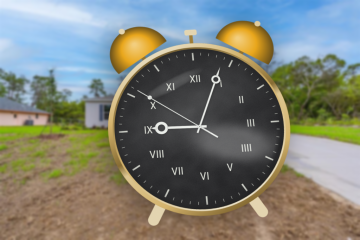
9:03:51
